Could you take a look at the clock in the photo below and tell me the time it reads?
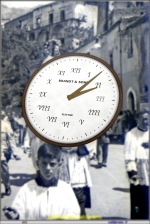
2:07
